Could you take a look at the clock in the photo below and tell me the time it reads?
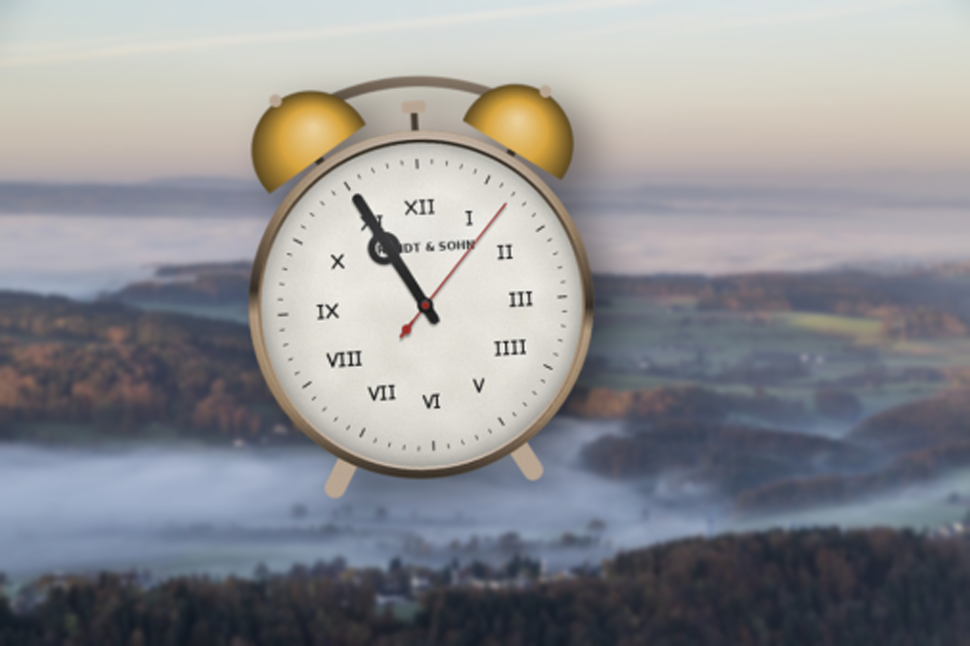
10:55:07
